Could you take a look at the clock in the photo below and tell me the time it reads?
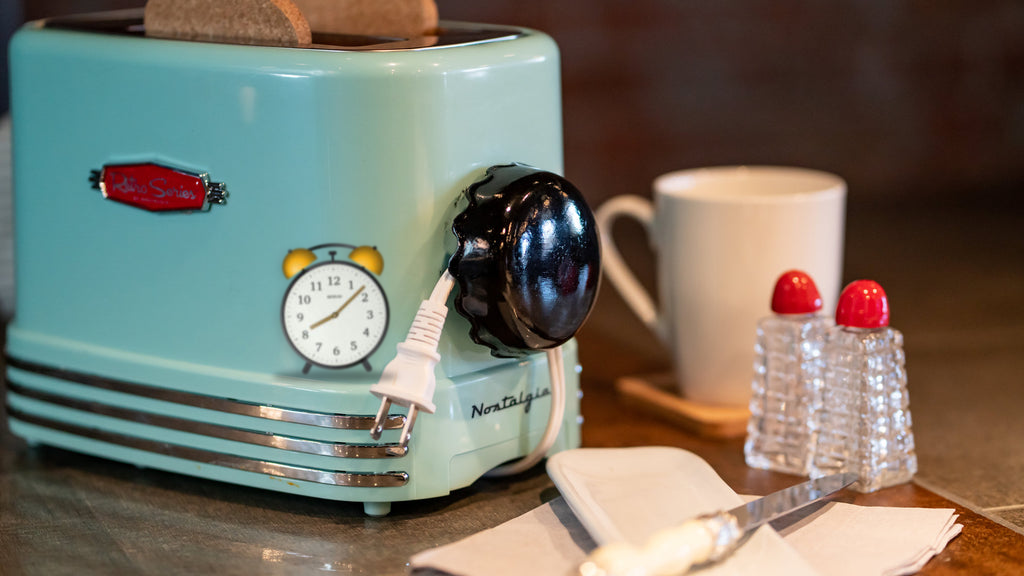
8:08
